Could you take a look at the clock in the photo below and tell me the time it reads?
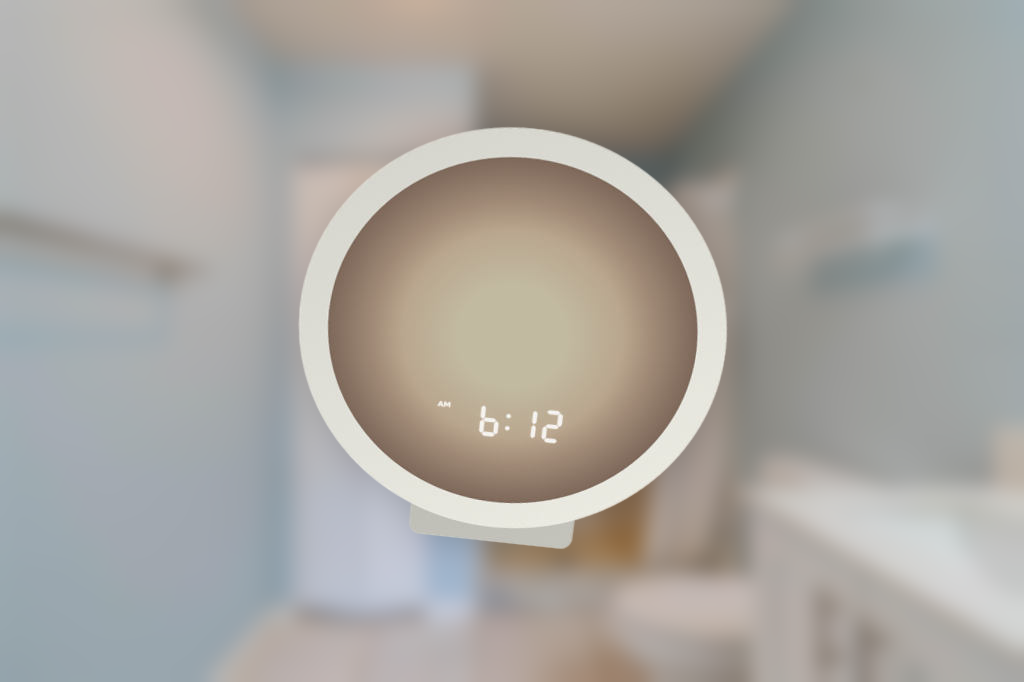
6:12
